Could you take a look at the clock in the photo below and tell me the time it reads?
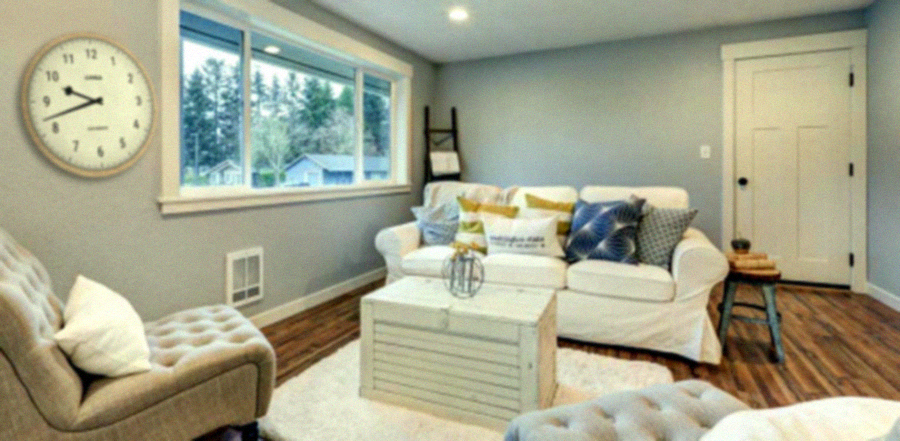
9:42
